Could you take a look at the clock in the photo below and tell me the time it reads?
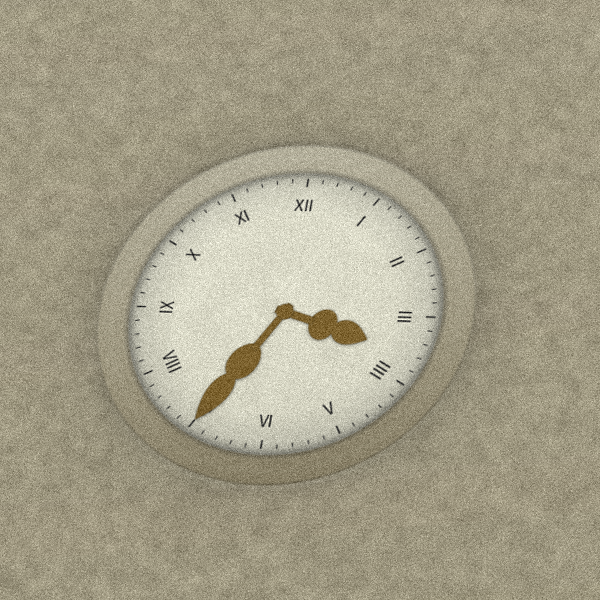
3:35
